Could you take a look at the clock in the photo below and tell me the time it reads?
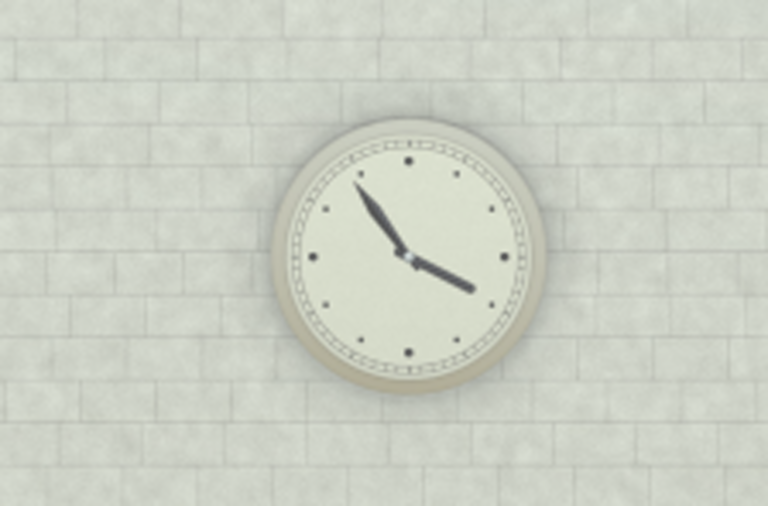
3:54
